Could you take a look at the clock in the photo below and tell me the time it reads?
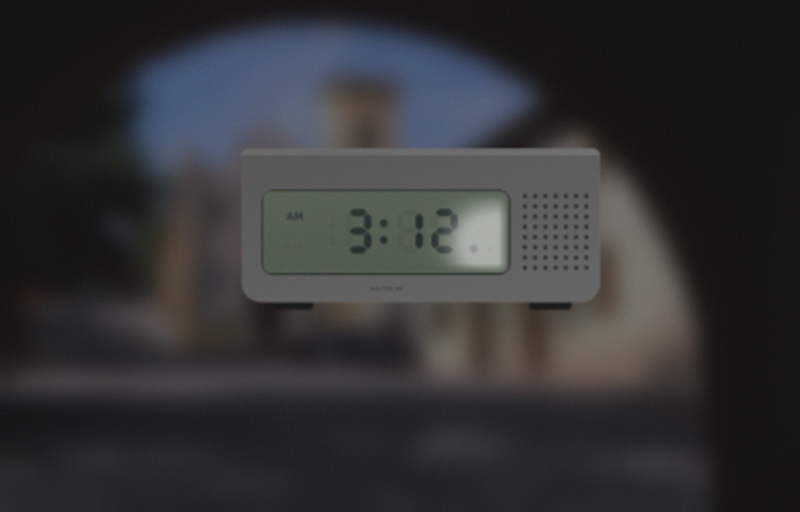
3:12
